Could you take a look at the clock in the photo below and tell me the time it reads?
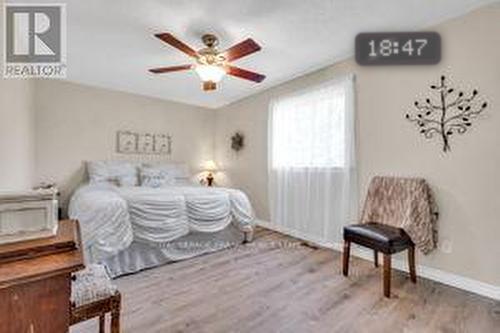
18:47
